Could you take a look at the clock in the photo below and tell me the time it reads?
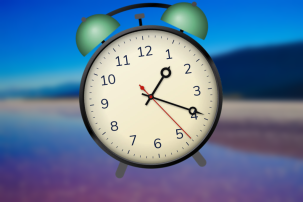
1:19:24
